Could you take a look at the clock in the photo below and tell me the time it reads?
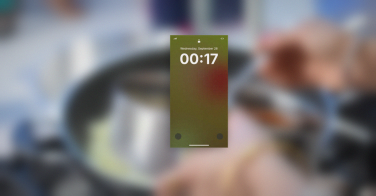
0:17
